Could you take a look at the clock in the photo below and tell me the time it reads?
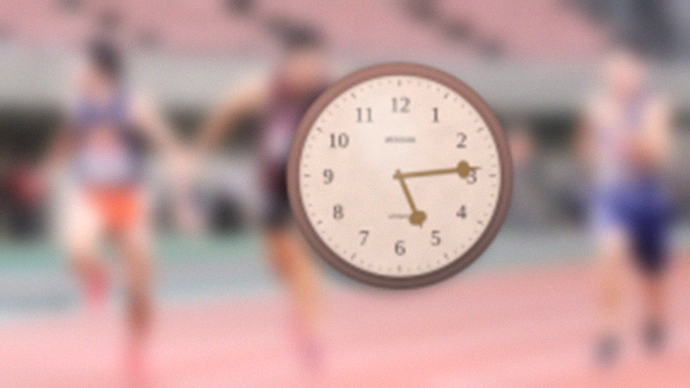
5:14
